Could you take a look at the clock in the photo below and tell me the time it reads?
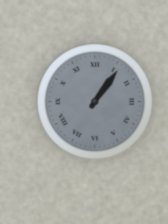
1:06
